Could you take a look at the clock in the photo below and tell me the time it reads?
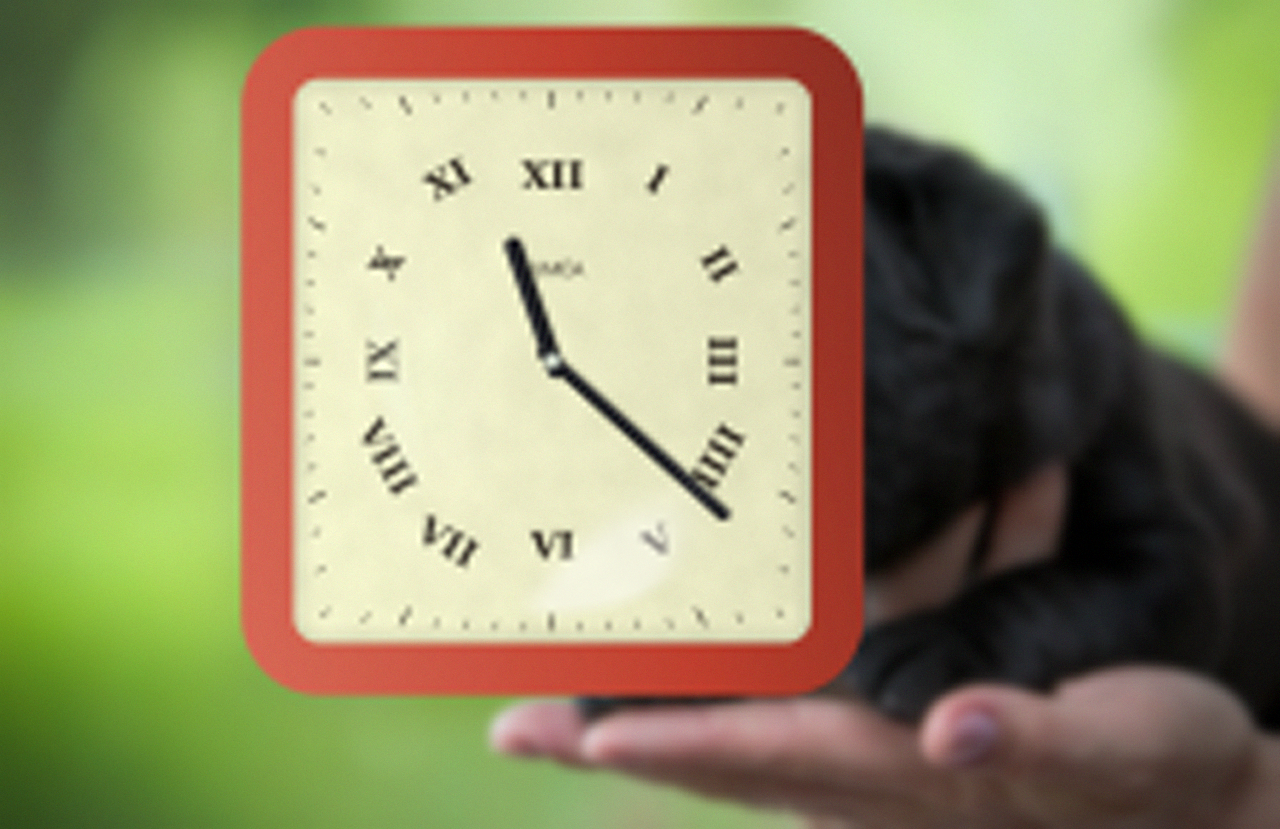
11:22
